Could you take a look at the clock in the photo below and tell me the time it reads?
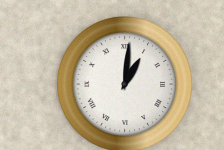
1:01
